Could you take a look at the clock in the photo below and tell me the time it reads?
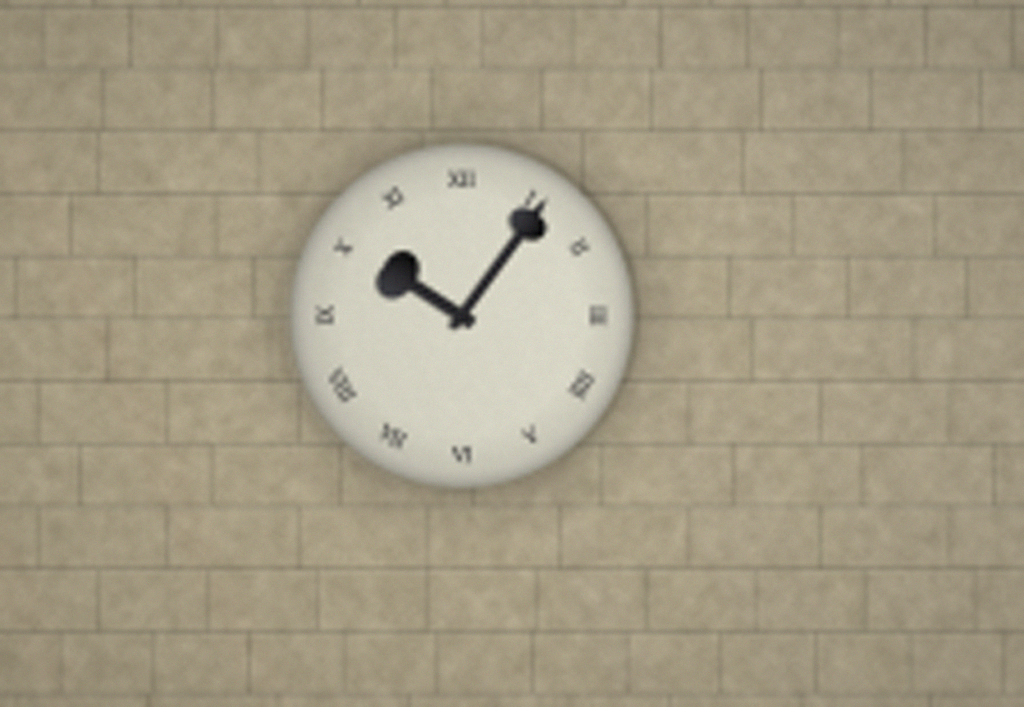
10:06
